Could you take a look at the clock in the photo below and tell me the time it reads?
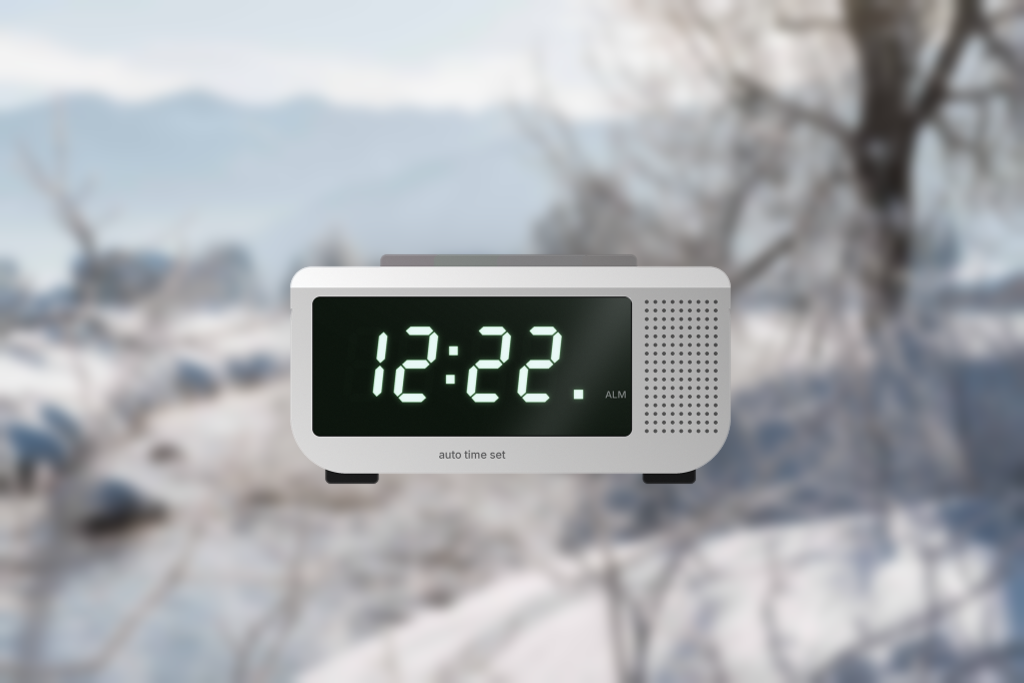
12:22
